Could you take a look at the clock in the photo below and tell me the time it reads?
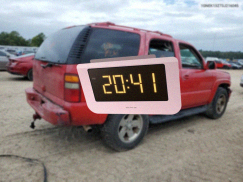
20:41
